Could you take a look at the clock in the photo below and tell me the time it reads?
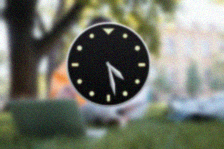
4:28
